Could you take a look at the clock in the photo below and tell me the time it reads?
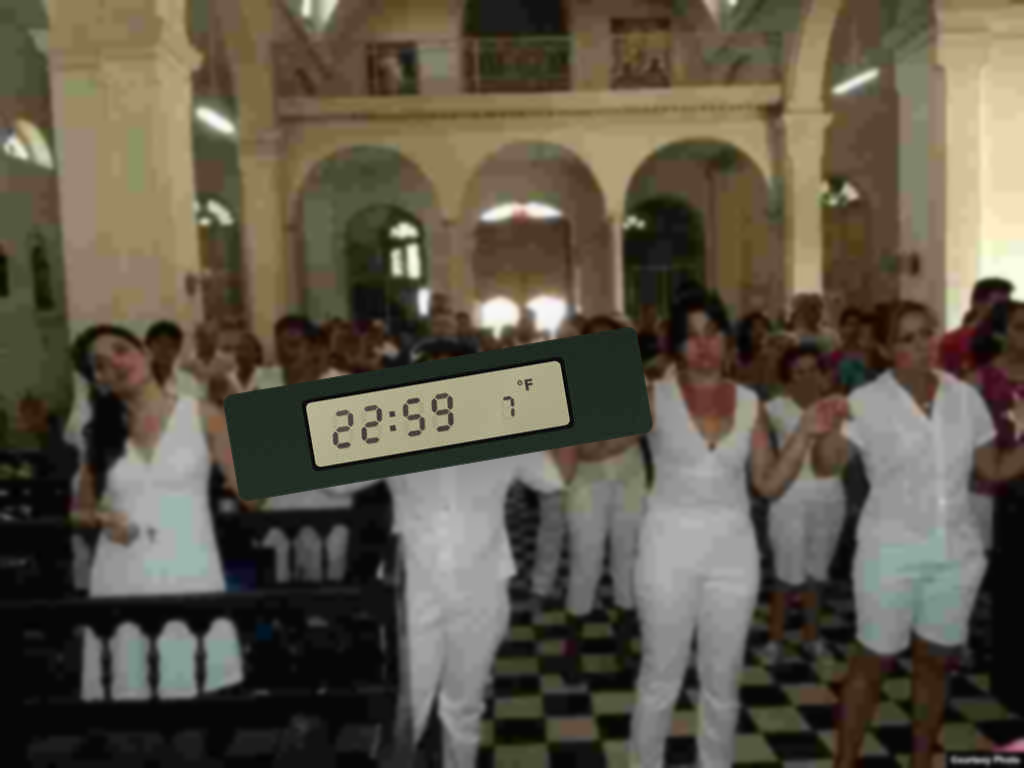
22:59
